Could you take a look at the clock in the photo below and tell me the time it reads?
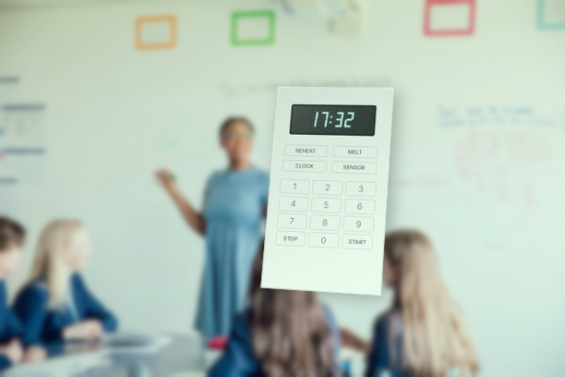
17:32
